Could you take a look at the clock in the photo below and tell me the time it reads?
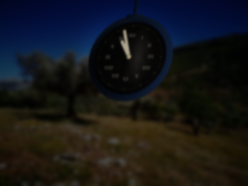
10:57
